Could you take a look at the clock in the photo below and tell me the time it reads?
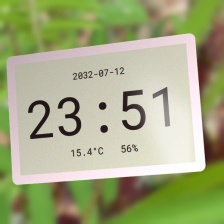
23:51
